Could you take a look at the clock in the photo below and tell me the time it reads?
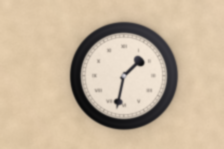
1:32
